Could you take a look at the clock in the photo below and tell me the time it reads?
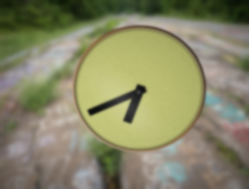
6:41
